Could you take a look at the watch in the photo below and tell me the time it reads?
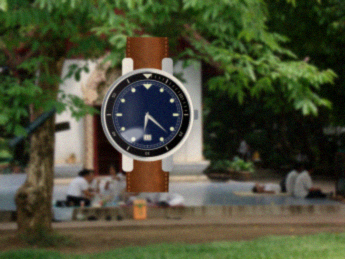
6:22
